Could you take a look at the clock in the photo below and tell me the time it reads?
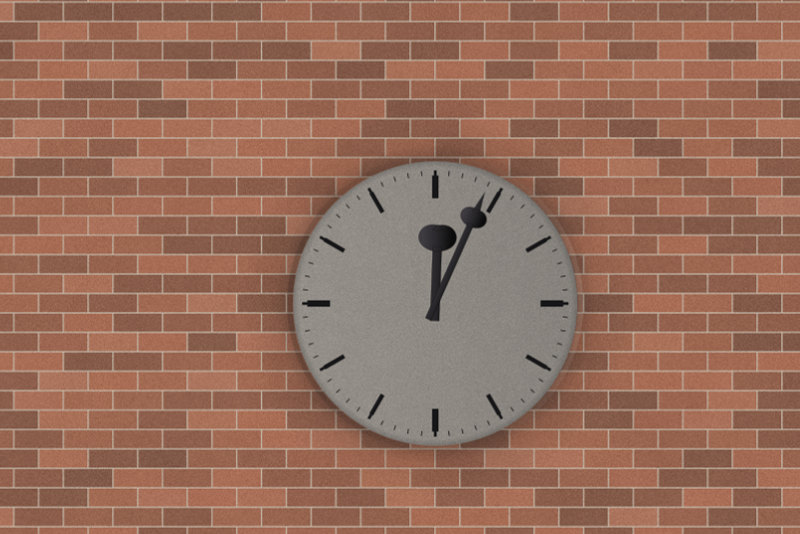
12:04
